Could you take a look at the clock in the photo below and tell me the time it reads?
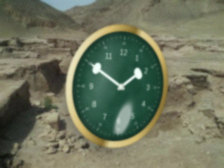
1:50
